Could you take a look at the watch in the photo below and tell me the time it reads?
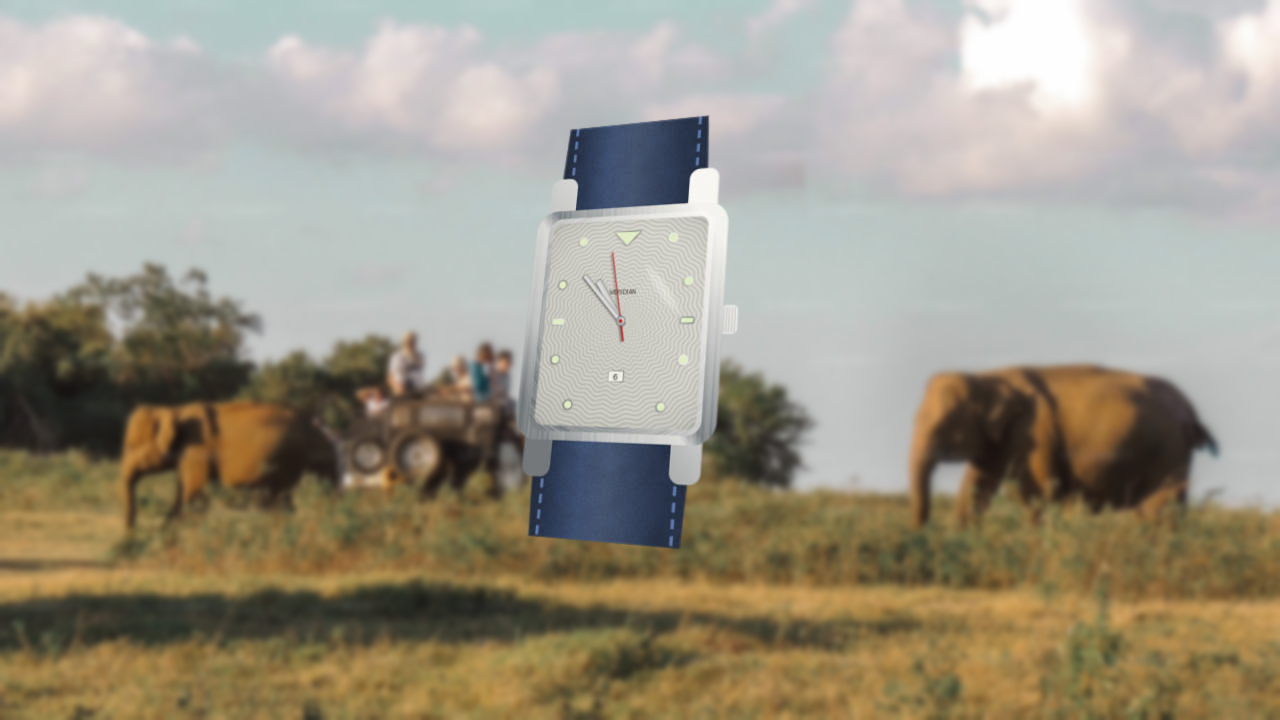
10:52:58
